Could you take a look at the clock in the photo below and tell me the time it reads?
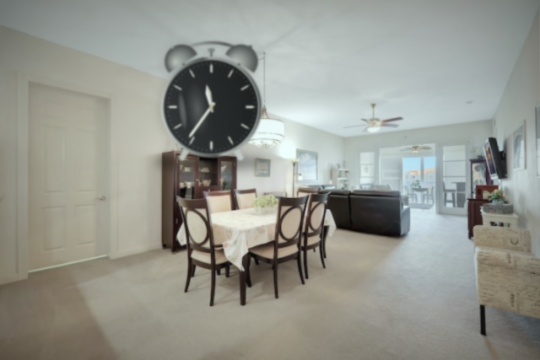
11:36
